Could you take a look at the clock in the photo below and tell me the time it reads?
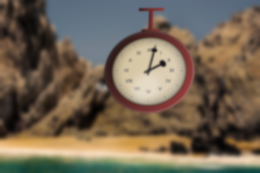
2:02
